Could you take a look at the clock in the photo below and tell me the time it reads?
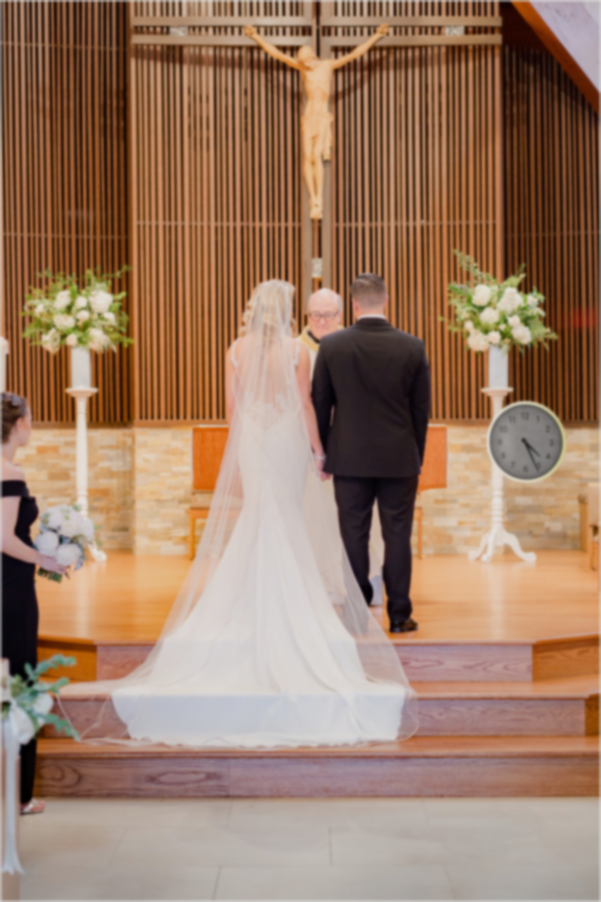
4:26
